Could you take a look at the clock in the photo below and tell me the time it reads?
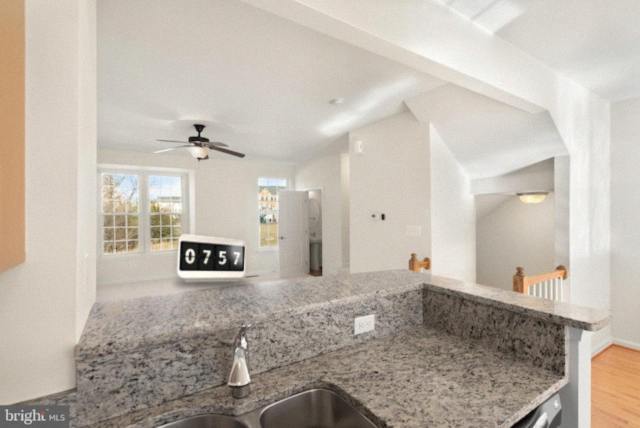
7:57
